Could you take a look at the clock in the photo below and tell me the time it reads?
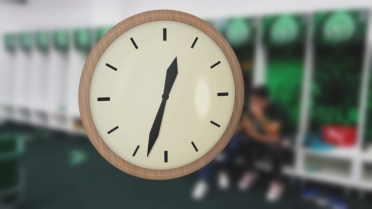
12:33
